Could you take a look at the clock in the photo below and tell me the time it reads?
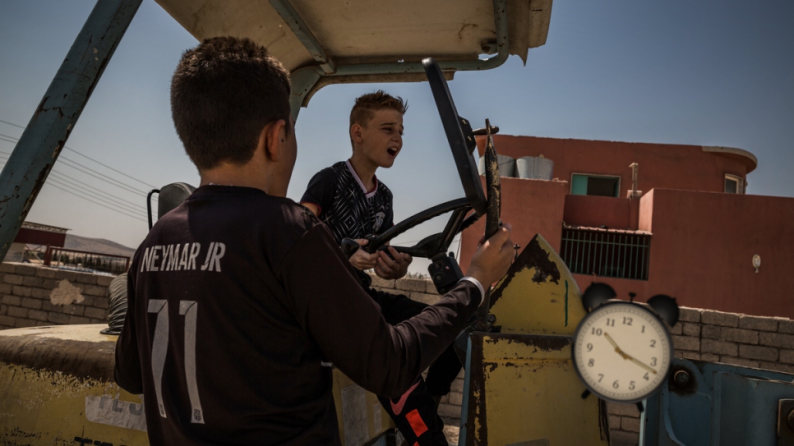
10:18
